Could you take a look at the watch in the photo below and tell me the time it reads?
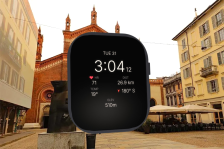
3:04
